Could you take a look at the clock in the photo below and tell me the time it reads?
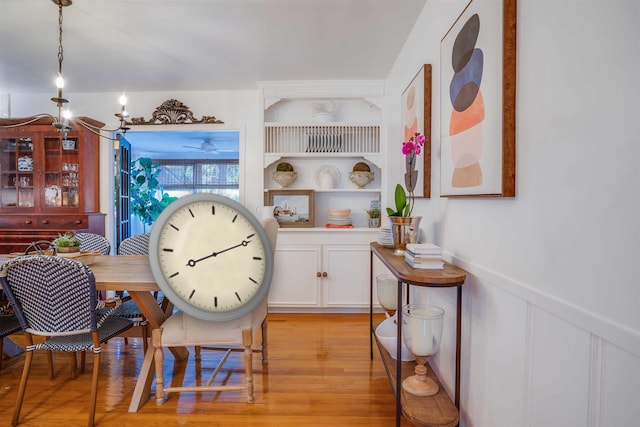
8:11
